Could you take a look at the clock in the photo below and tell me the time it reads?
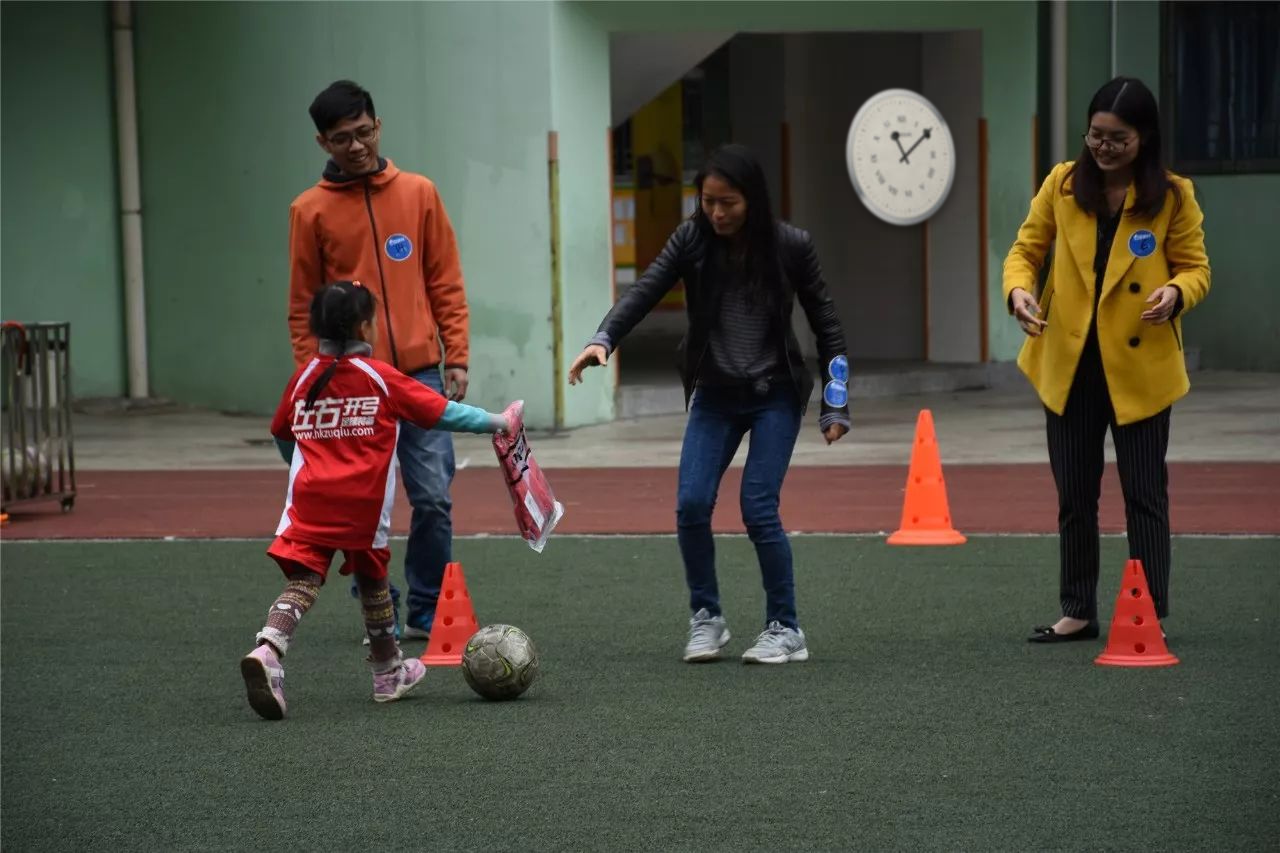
11:09
